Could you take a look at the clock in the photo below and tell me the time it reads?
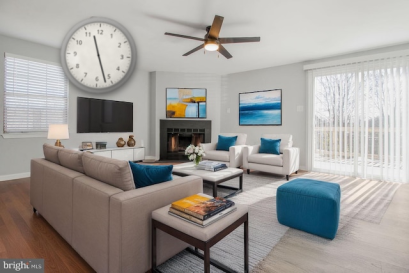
11:27
